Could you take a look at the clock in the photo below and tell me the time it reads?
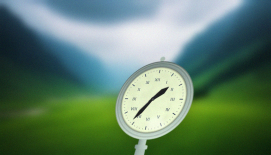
1:36
